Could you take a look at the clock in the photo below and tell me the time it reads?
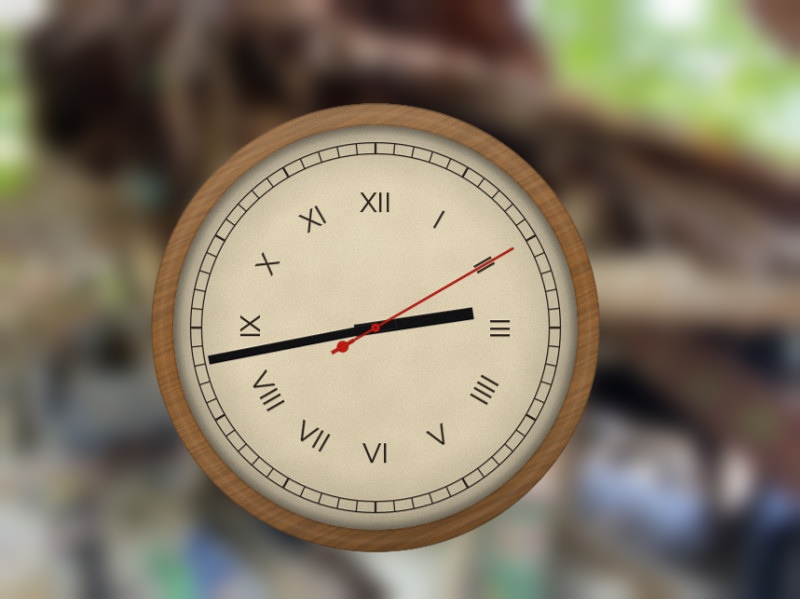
2:43:10
